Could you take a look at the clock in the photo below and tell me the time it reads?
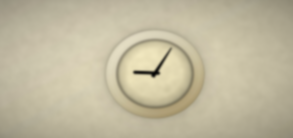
9:05
